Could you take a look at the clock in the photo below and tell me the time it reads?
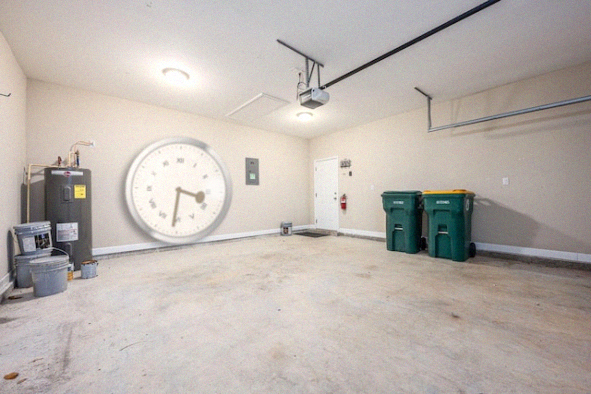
3:31
